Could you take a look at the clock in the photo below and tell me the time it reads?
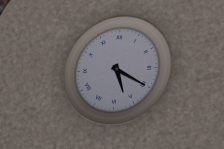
5:20
